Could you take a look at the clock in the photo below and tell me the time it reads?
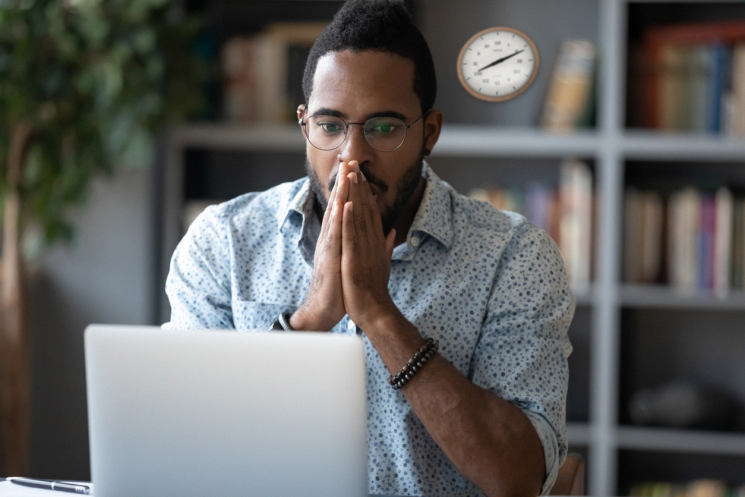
8:11
